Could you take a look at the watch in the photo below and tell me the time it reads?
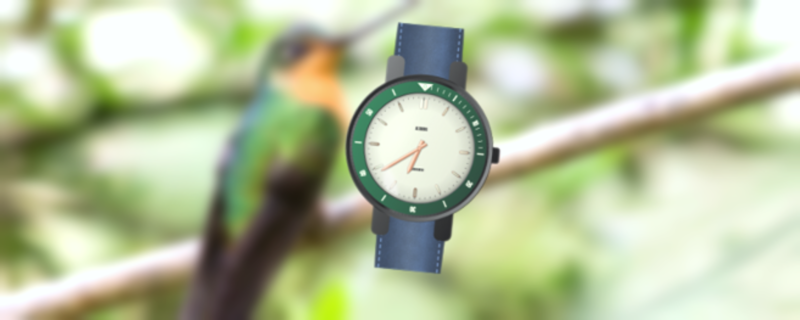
6:39
